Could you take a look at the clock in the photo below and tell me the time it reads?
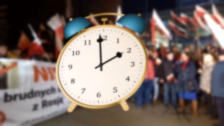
1:59
